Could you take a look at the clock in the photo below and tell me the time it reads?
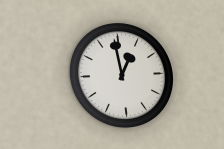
12:59
